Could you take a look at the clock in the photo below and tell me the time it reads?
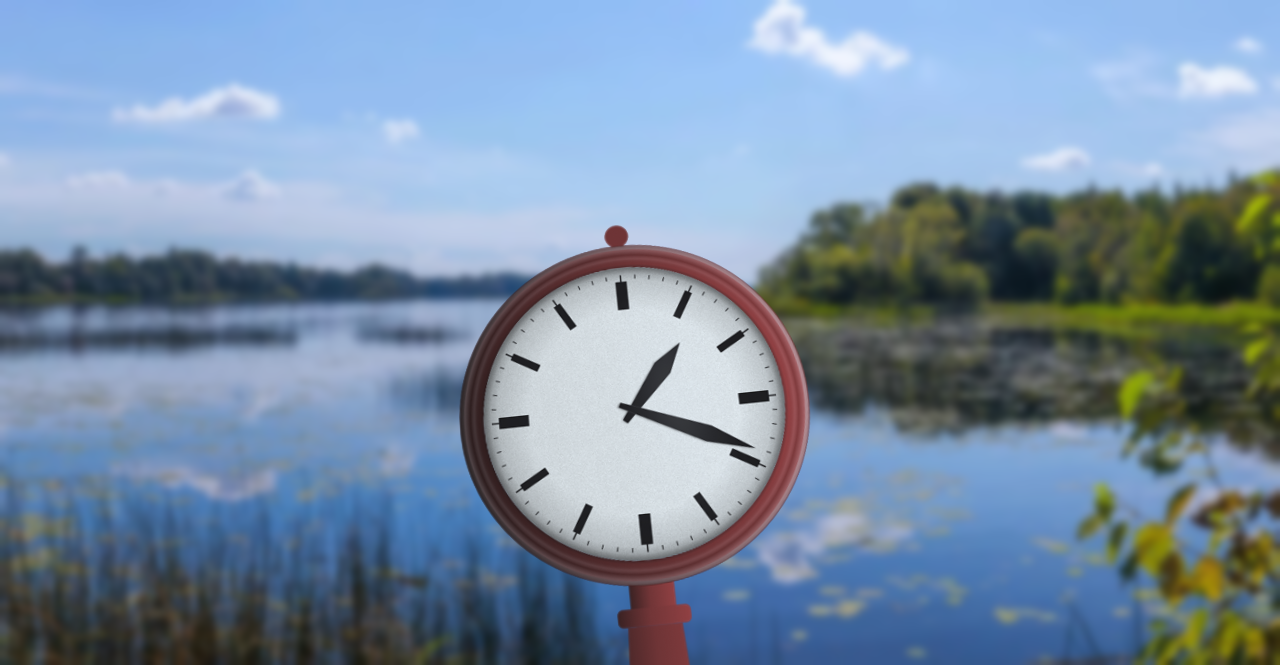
1:19
